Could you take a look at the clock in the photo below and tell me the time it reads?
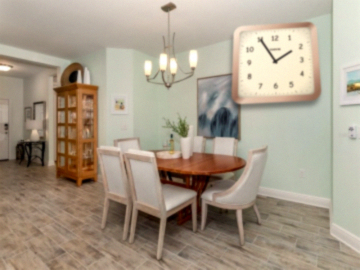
1:55
